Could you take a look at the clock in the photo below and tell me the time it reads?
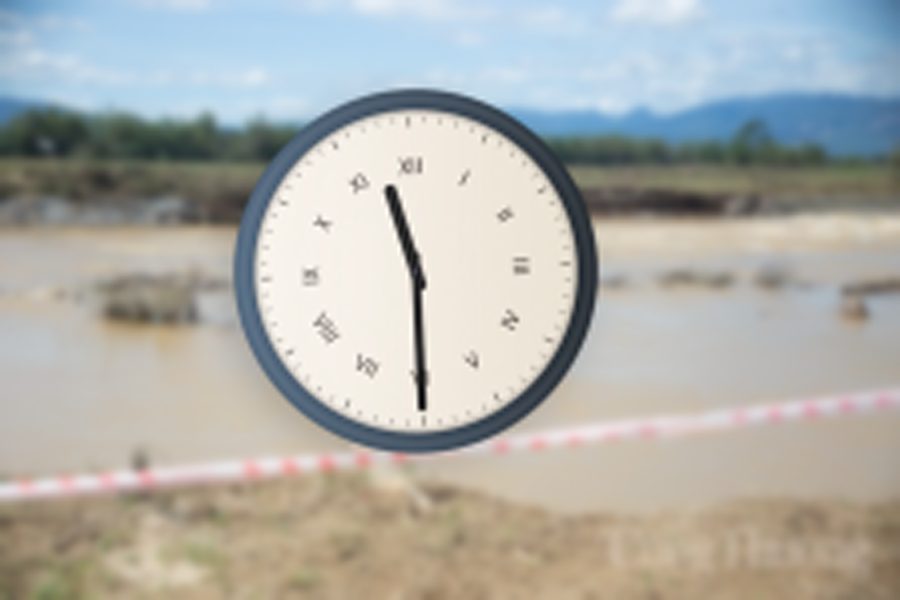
11:30
